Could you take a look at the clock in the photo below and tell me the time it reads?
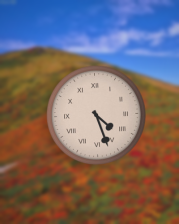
4:27
